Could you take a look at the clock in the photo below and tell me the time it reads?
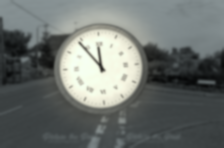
11:54
